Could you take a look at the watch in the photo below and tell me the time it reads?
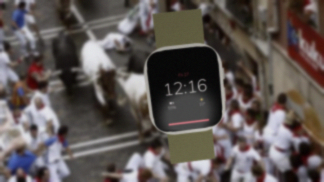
12:16
